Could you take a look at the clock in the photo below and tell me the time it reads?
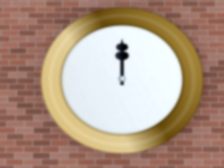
12:00
